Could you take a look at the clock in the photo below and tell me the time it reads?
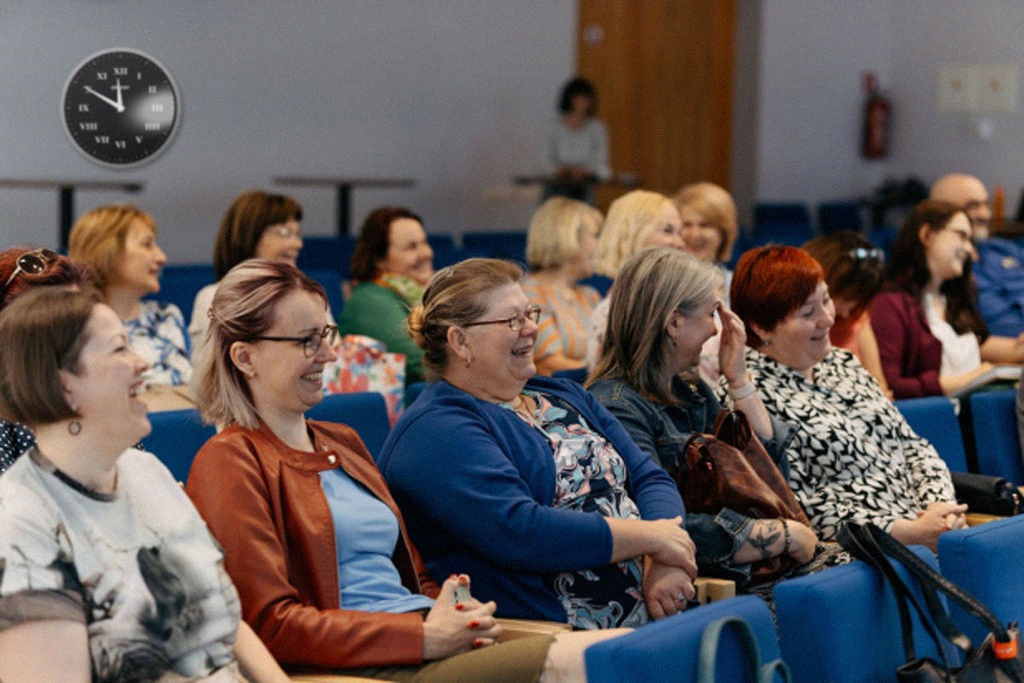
11:50
